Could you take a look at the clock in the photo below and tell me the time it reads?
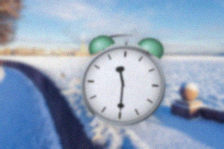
11:30
